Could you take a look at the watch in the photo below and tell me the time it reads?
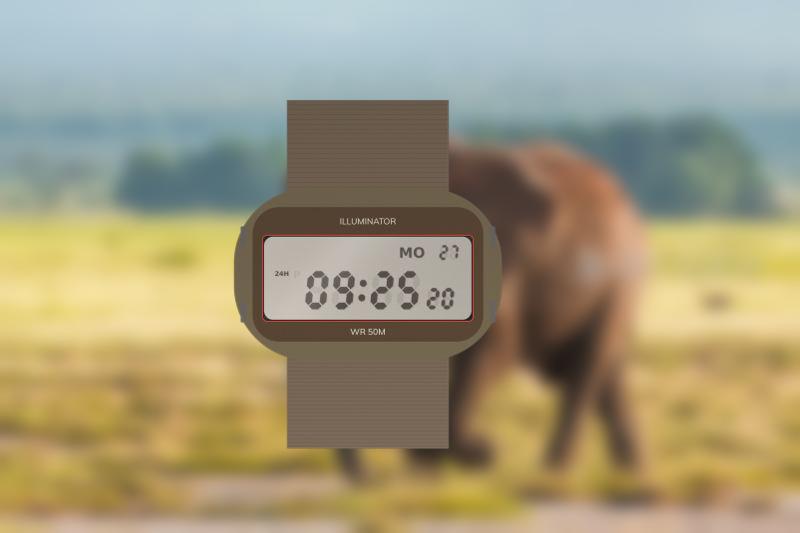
9:25:20
